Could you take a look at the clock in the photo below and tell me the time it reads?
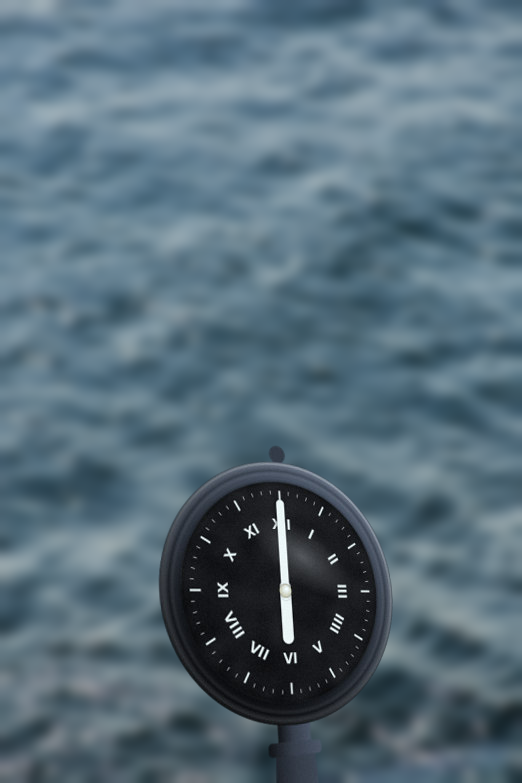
6:00
